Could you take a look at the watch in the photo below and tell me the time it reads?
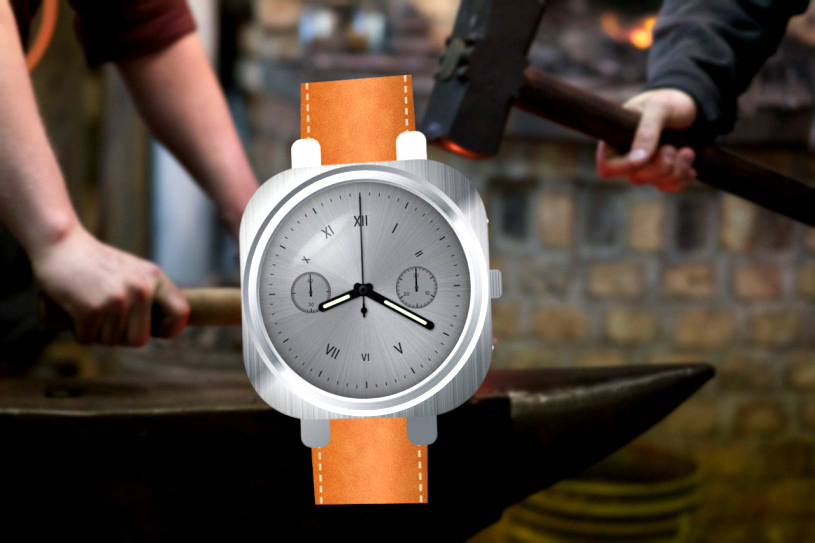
8:20
